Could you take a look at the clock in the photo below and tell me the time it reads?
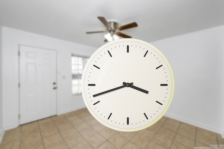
3:42
